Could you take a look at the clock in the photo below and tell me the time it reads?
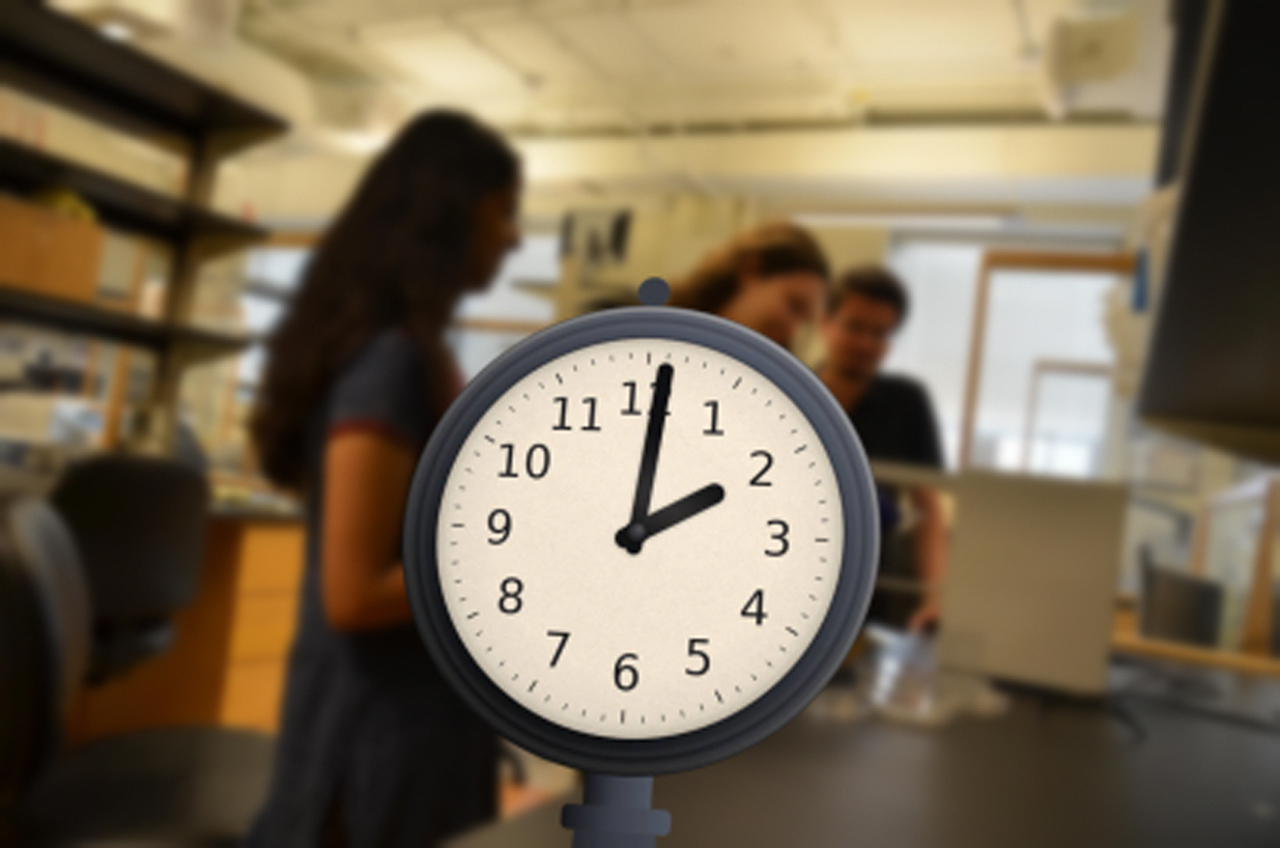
2:01
